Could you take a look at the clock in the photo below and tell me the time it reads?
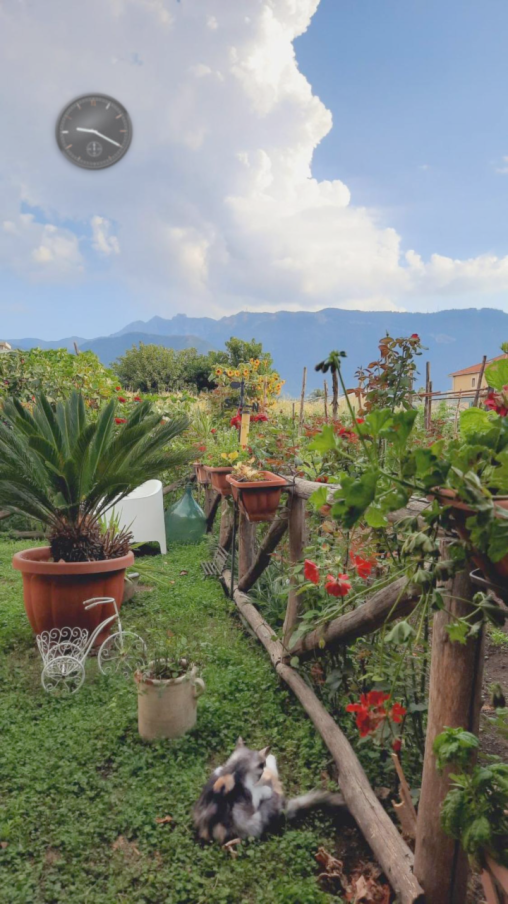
9:20
